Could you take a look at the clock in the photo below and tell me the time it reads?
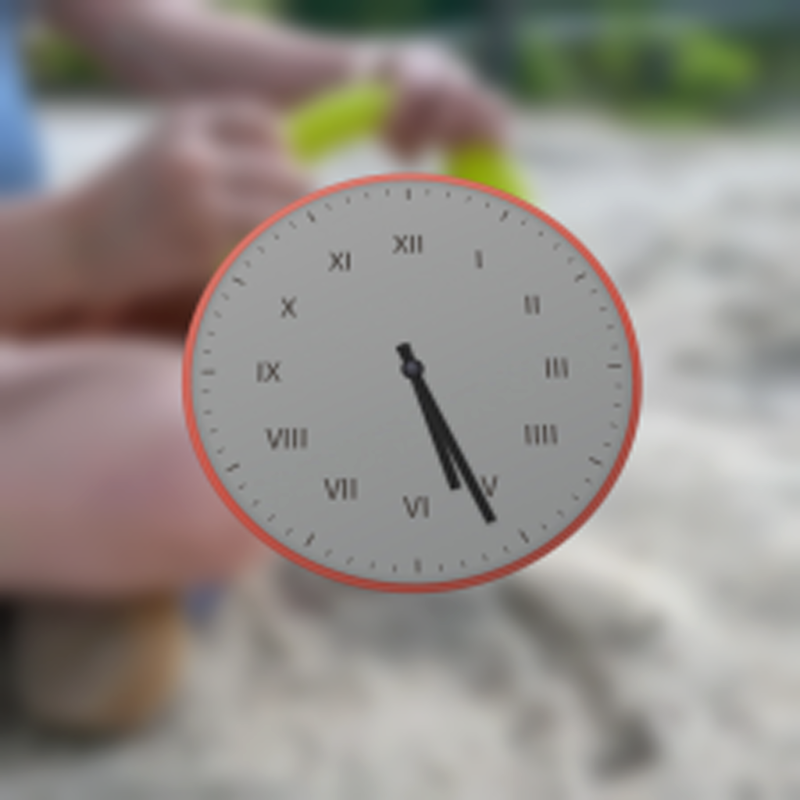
5:26
